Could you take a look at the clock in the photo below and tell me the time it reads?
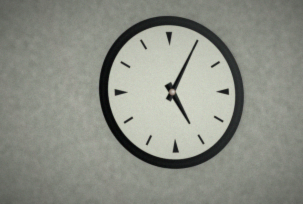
5:05
